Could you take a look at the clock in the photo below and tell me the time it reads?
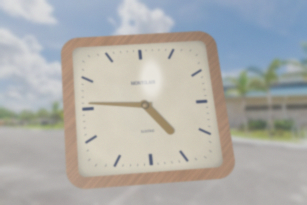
4:46
